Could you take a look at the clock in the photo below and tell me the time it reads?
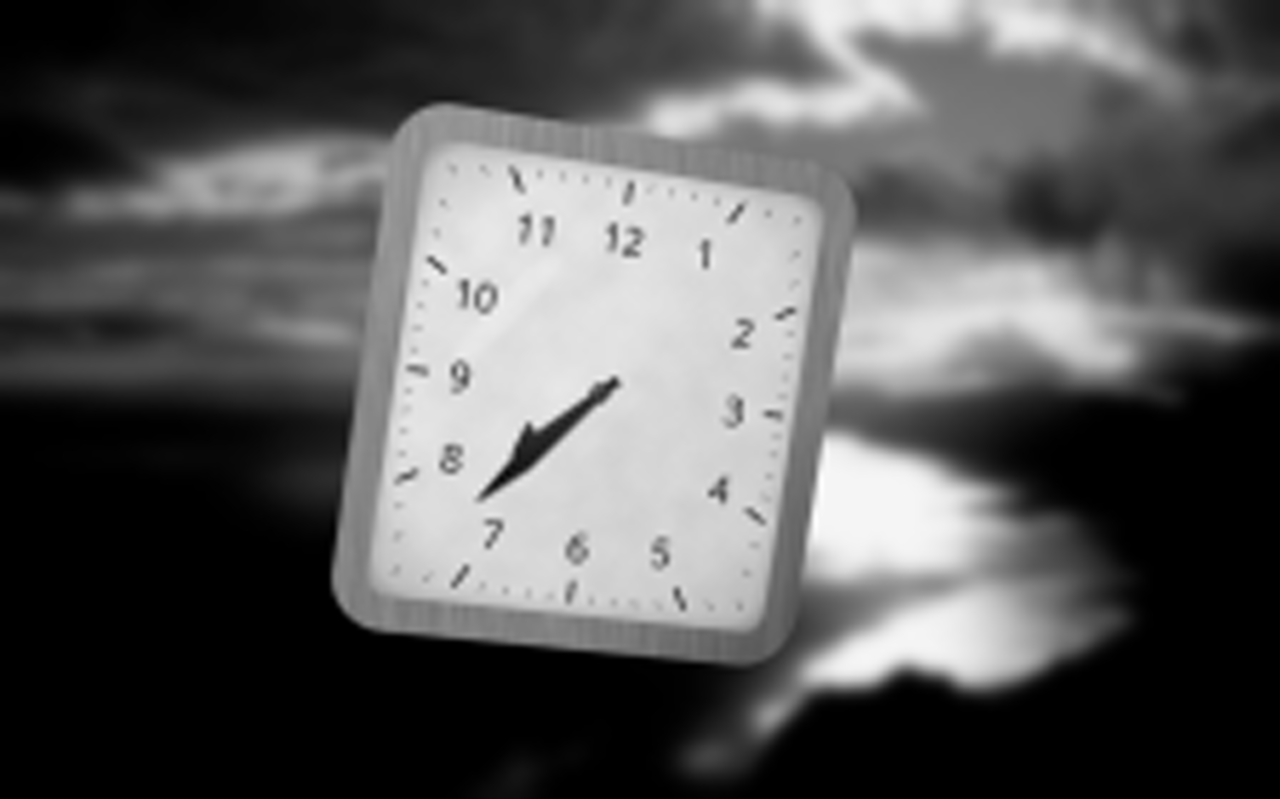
7:37
